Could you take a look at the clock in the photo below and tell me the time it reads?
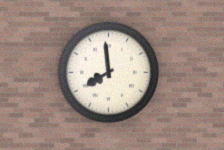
7:59
